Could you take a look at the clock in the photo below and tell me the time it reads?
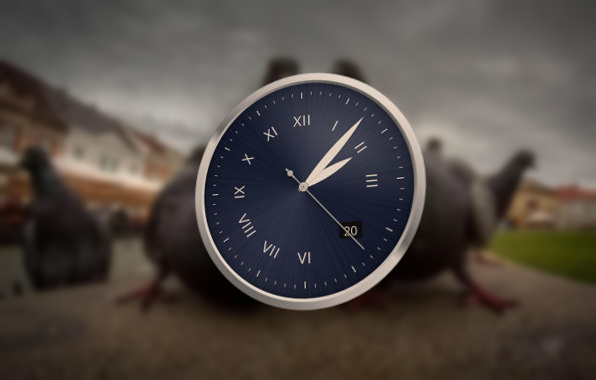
2:07:23
